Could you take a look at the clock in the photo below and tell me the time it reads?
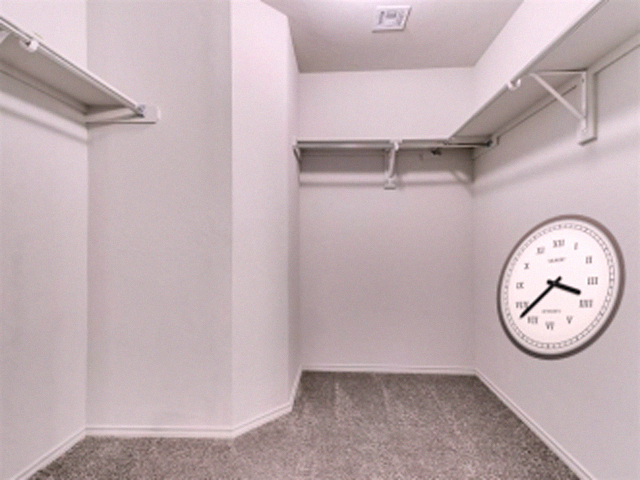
3:38
